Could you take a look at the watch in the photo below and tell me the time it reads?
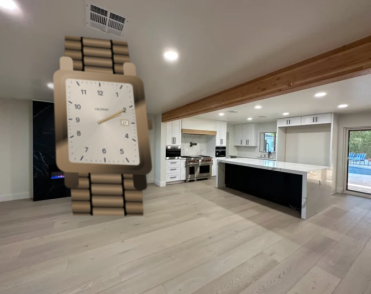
2:10
